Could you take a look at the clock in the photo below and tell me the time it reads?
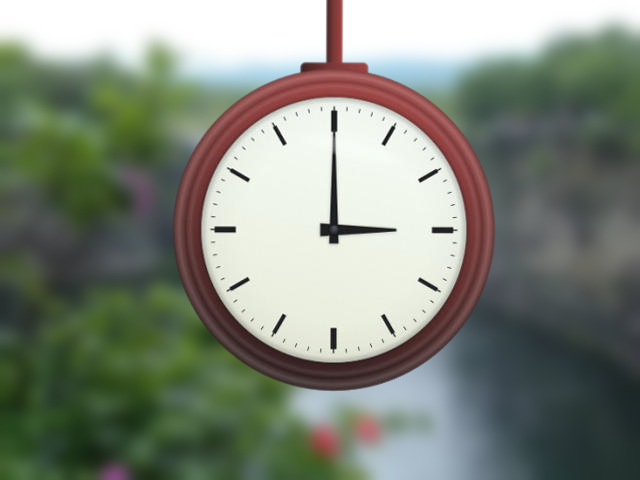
3:00
